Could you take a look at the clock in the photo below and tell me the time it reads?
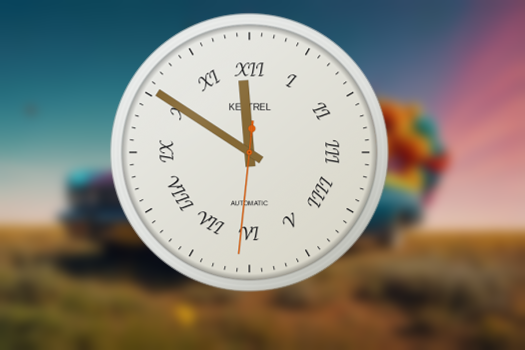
11:50:31
